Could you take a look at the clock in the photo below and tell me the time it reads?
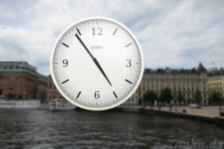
4:54
